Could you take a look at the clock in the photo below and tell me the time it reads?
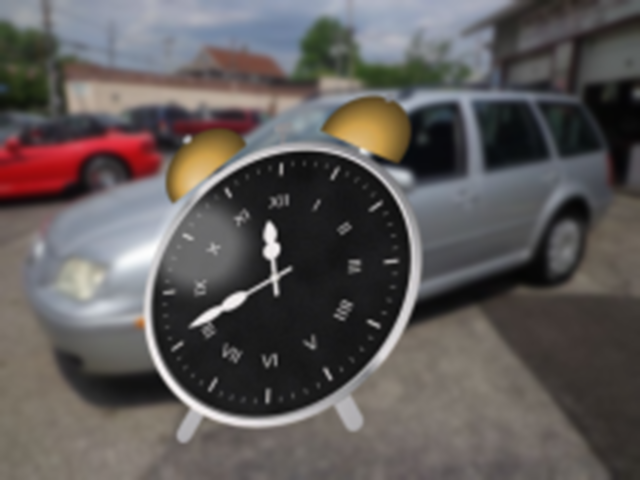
11:41
